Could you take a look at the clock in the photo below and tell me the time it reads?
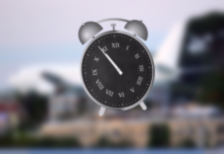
10:54
